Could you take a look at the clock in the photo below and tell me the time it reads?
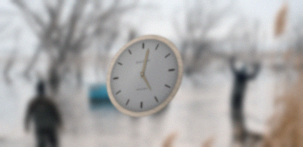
5:02
